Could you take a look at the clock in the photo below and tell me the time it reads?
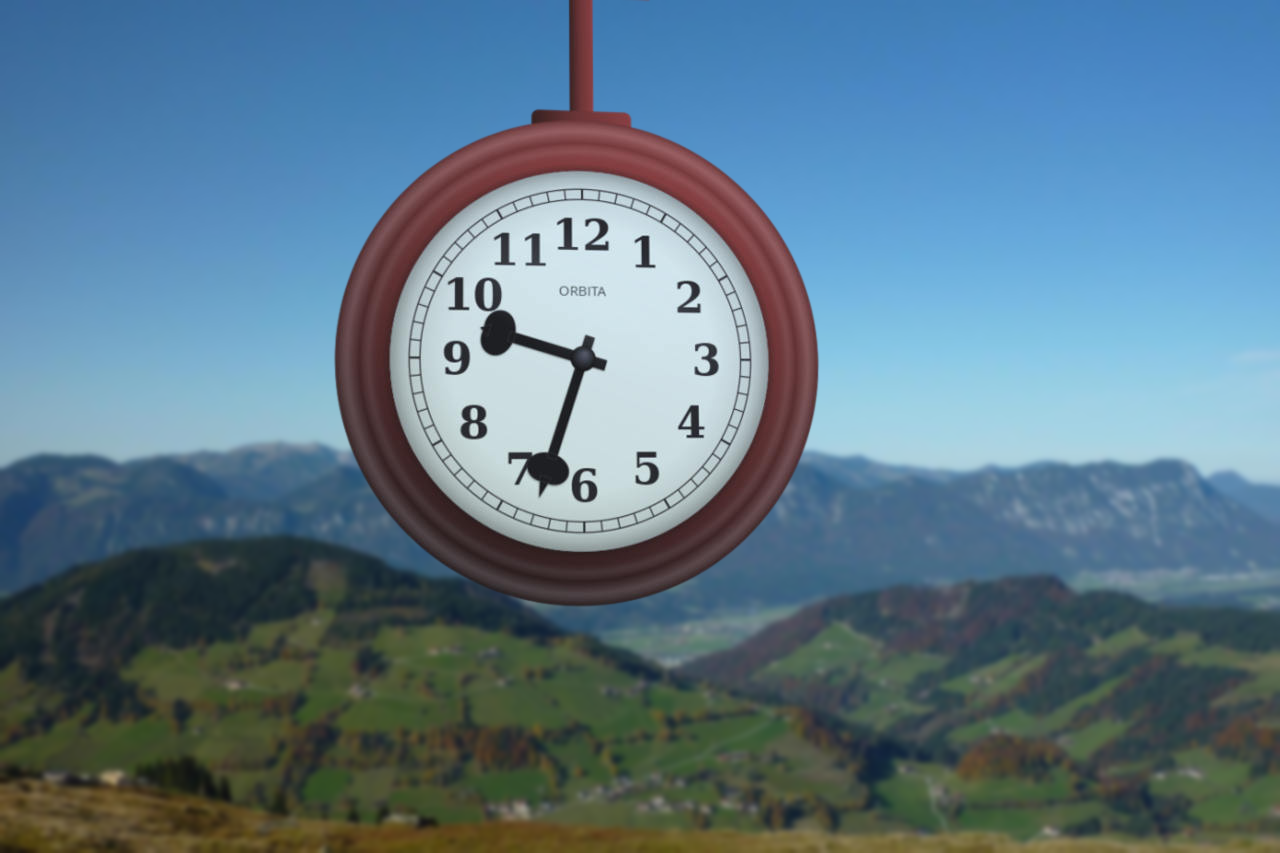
9:33
